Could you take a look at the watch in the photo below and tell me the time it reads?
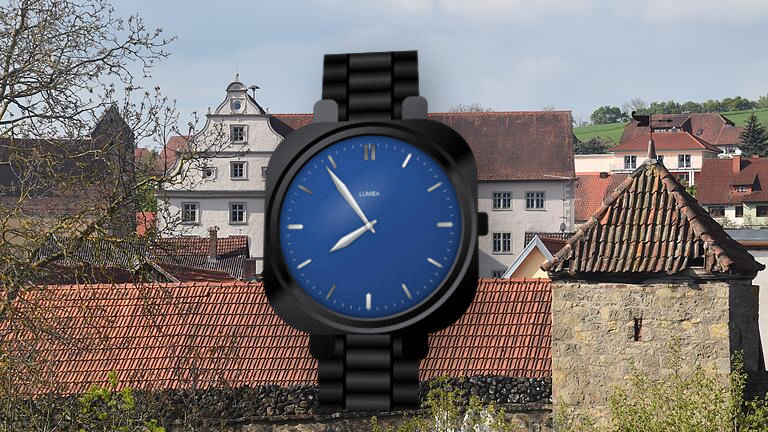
7:54
